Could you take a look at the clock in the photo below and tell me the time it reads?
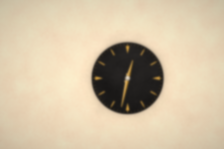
12:32
